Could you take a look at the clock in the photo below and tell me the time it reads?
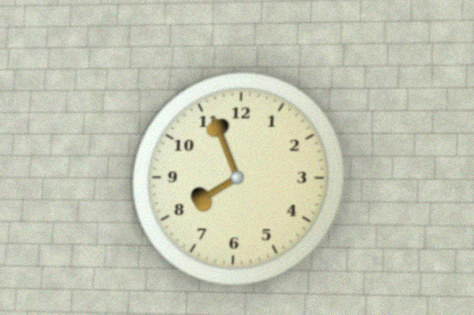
7:56
